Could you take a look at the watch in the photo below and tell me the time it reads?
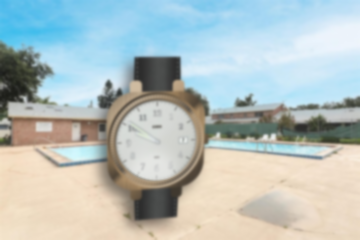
9:51
